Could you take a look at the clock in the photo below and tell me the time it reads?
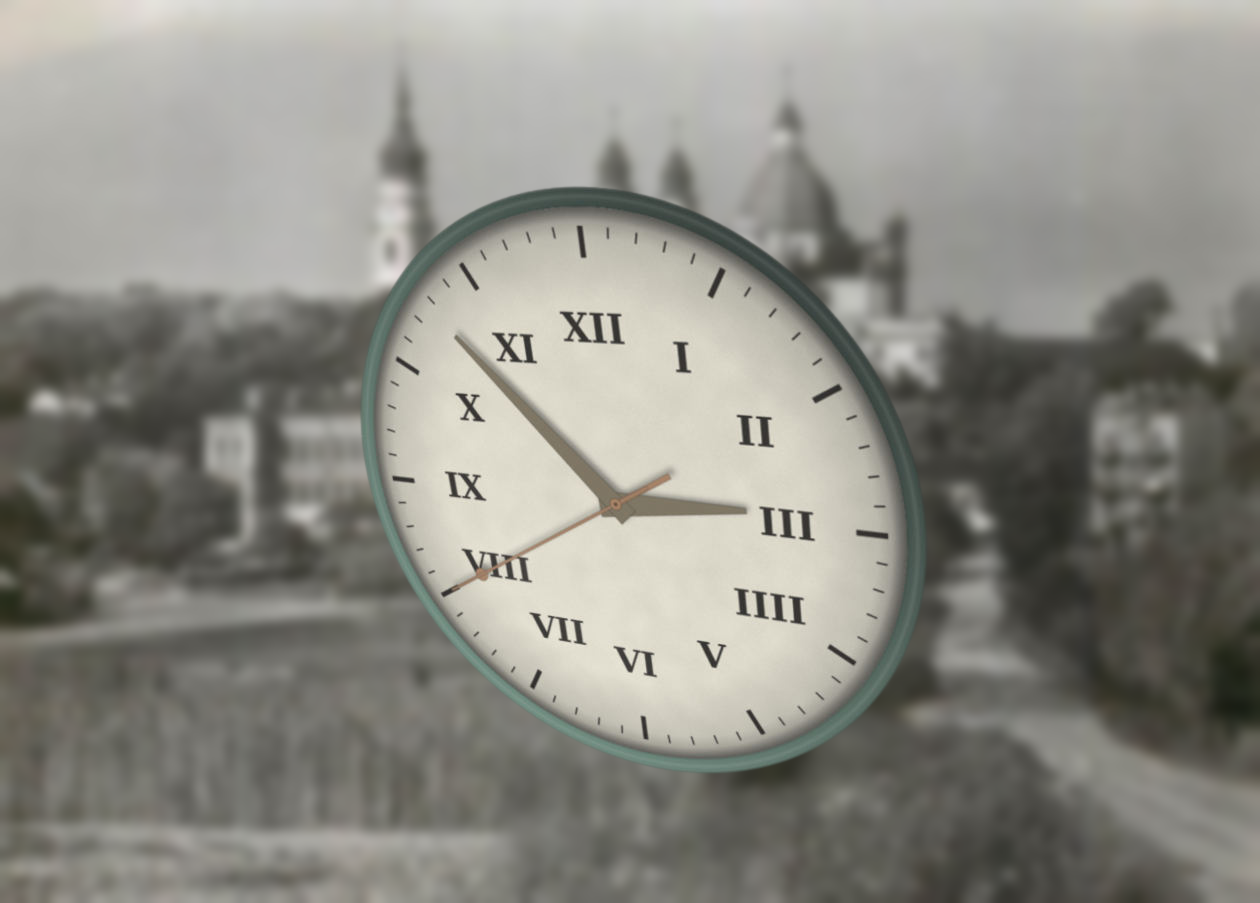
2:52:40
